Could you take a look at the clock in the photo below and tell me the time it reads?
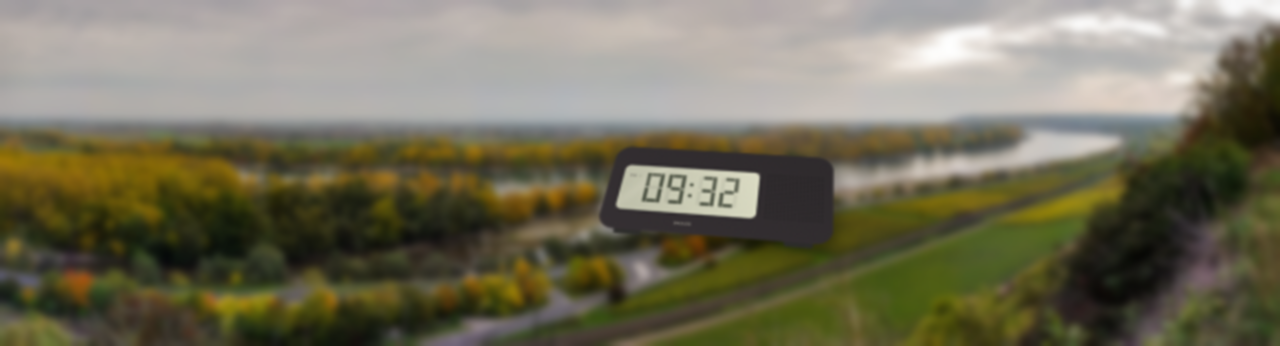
9:32
